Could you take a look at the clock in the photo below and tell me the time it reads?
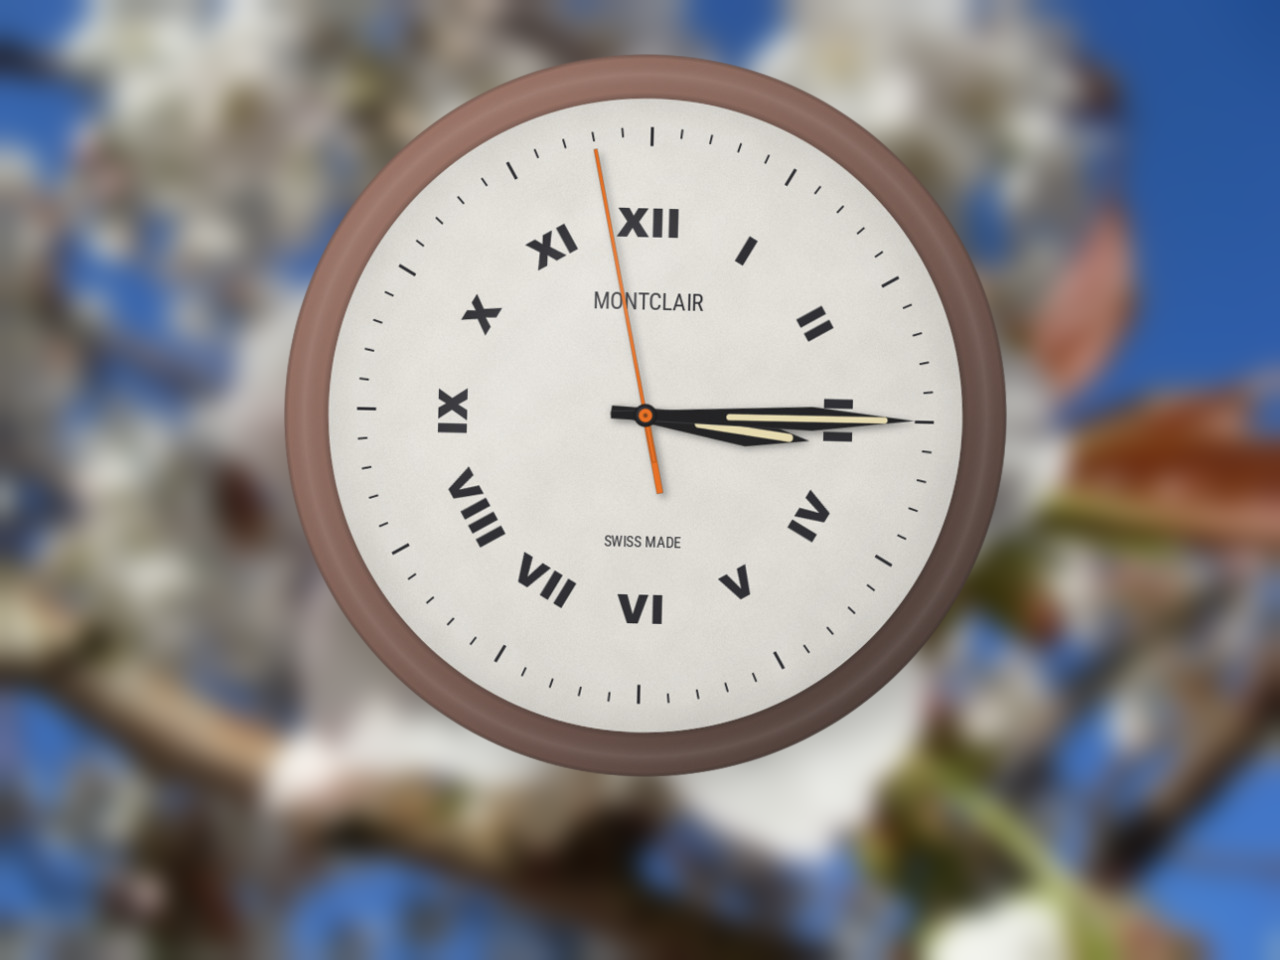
3:14:58
